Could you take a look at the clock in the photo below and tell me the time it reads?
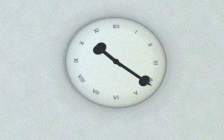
10:21
